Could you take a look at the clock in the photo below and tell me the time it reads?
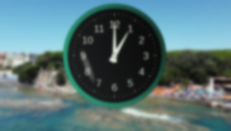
1:00
